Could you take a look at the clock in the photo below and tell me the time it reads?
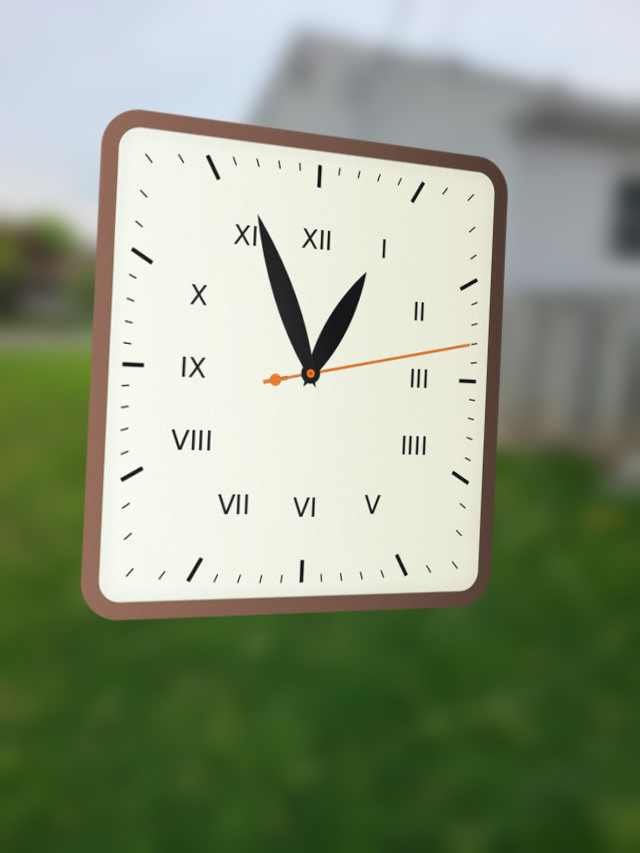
12:56:13
